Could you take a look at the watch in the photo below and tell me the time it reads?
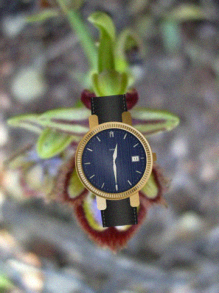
12:30
